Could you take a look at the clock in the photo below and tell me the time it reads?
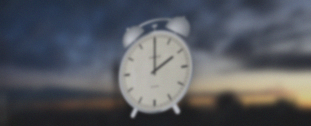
2:00
